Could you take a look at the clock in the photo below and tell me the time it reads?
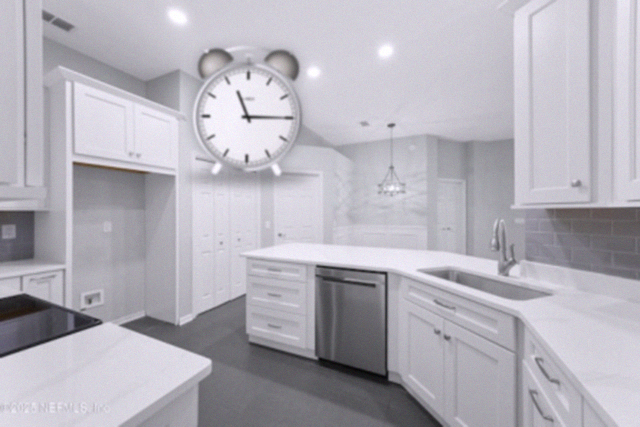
11:15
